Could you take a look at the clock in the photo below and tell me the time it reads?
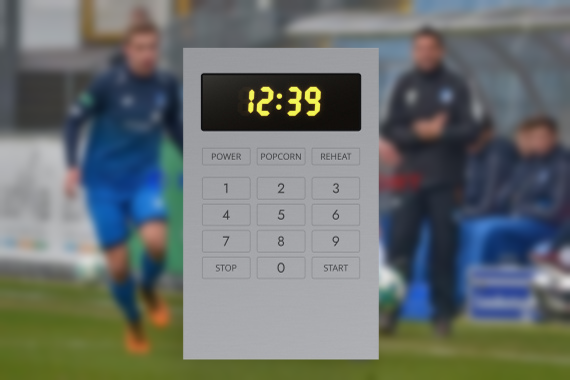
12:39
